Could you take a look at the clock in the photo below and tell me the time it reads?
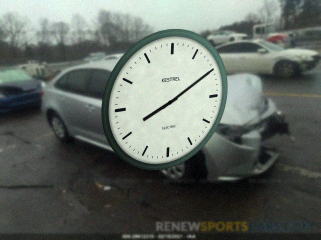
8:10
